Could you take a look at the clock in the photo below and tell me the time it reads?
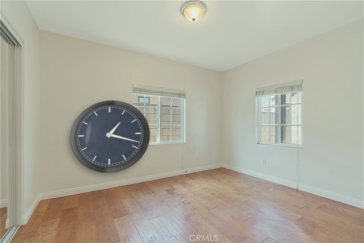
1:18
